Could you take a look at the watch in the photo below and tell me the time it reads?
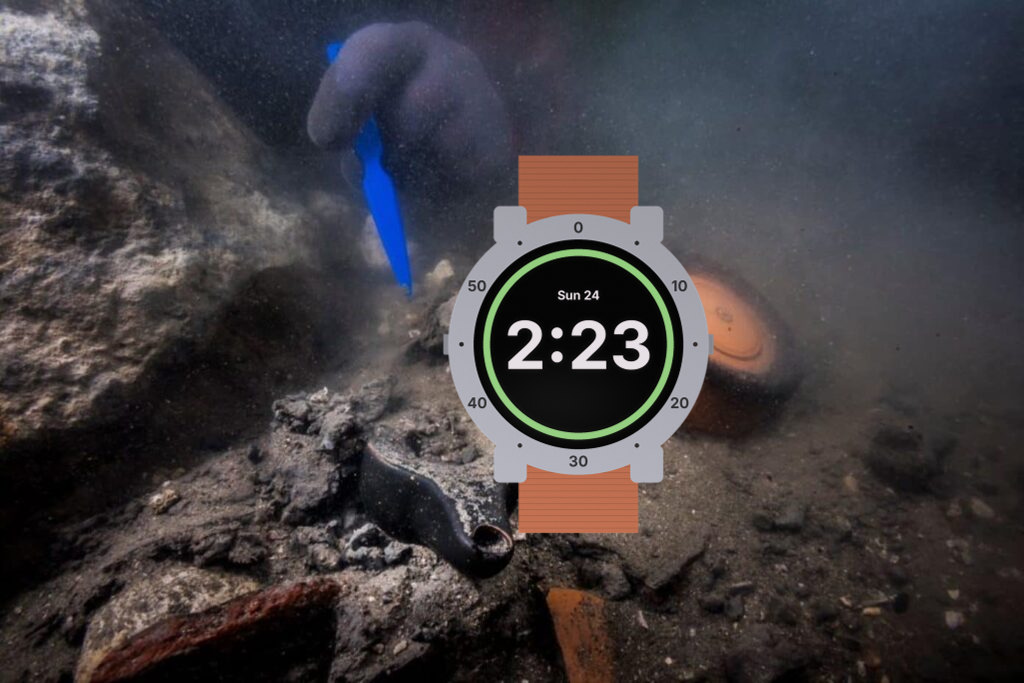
2:23
